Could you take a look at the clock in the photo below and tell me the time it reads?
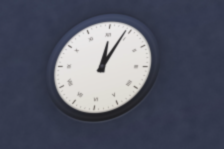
12:04
